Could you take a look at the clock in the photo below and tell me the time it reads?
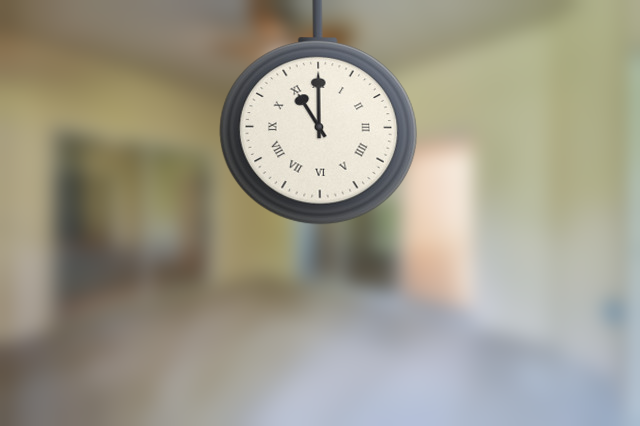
11:00
